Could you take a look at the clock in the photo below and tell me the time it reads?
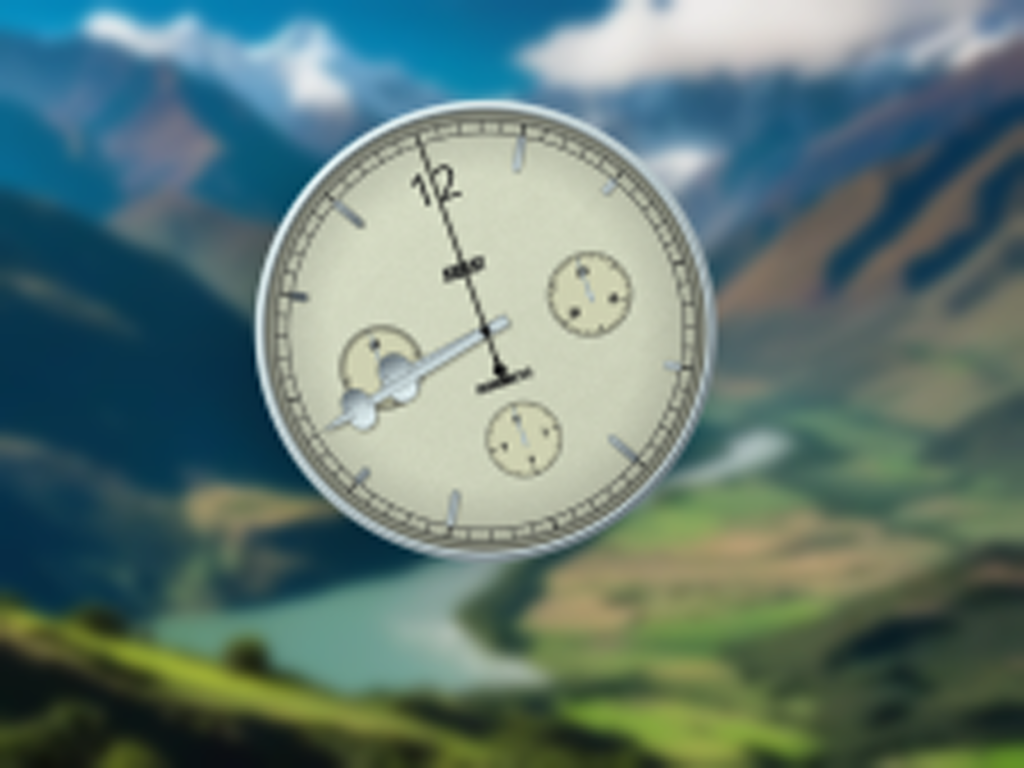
8:43
